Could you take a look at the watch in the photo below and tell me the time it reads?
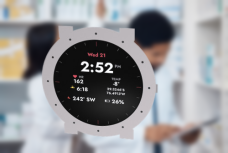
2:52
